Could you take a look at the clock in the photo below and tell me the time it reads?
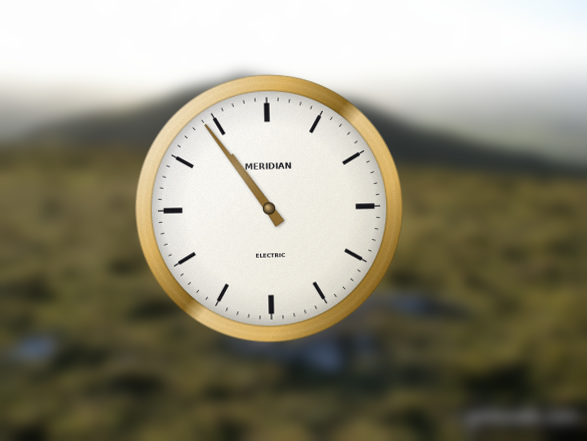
10:54
